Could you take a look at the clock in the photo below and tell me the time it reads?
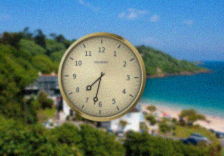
7:32
